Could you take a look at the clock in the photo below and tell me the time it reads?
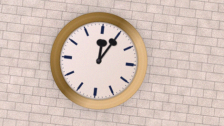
12:05
